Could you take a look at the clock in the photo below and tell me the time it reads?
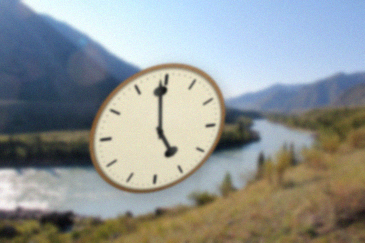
4:59
